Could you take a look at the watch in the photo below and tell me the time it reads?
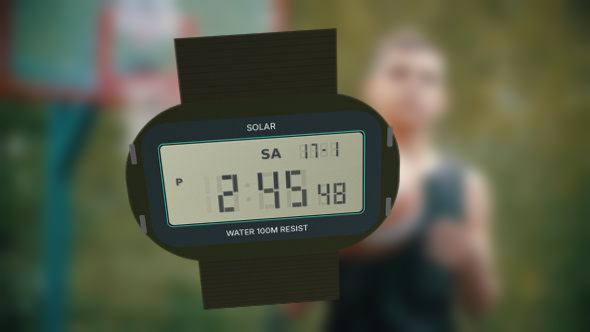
2:45:48
